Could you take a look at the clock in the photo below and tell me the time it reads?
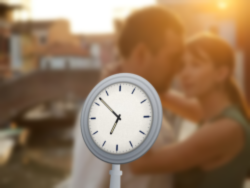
6:52
